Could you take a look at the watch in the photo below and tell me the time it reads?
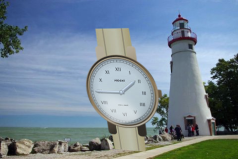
1:45
